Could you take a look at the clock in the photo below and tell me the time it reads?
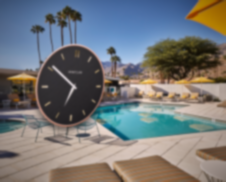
6:51
